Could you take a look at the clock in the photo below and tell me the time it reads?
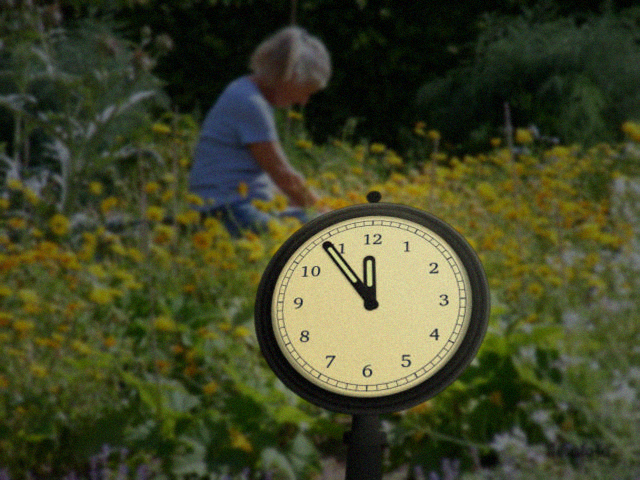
11:54
